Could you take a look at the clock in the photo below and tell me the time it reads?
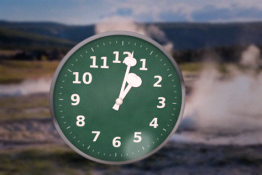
1:02
